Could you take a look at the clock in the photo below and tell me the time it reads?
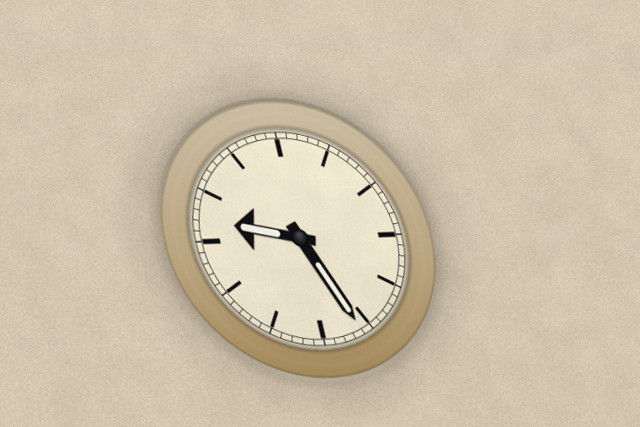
9:26
